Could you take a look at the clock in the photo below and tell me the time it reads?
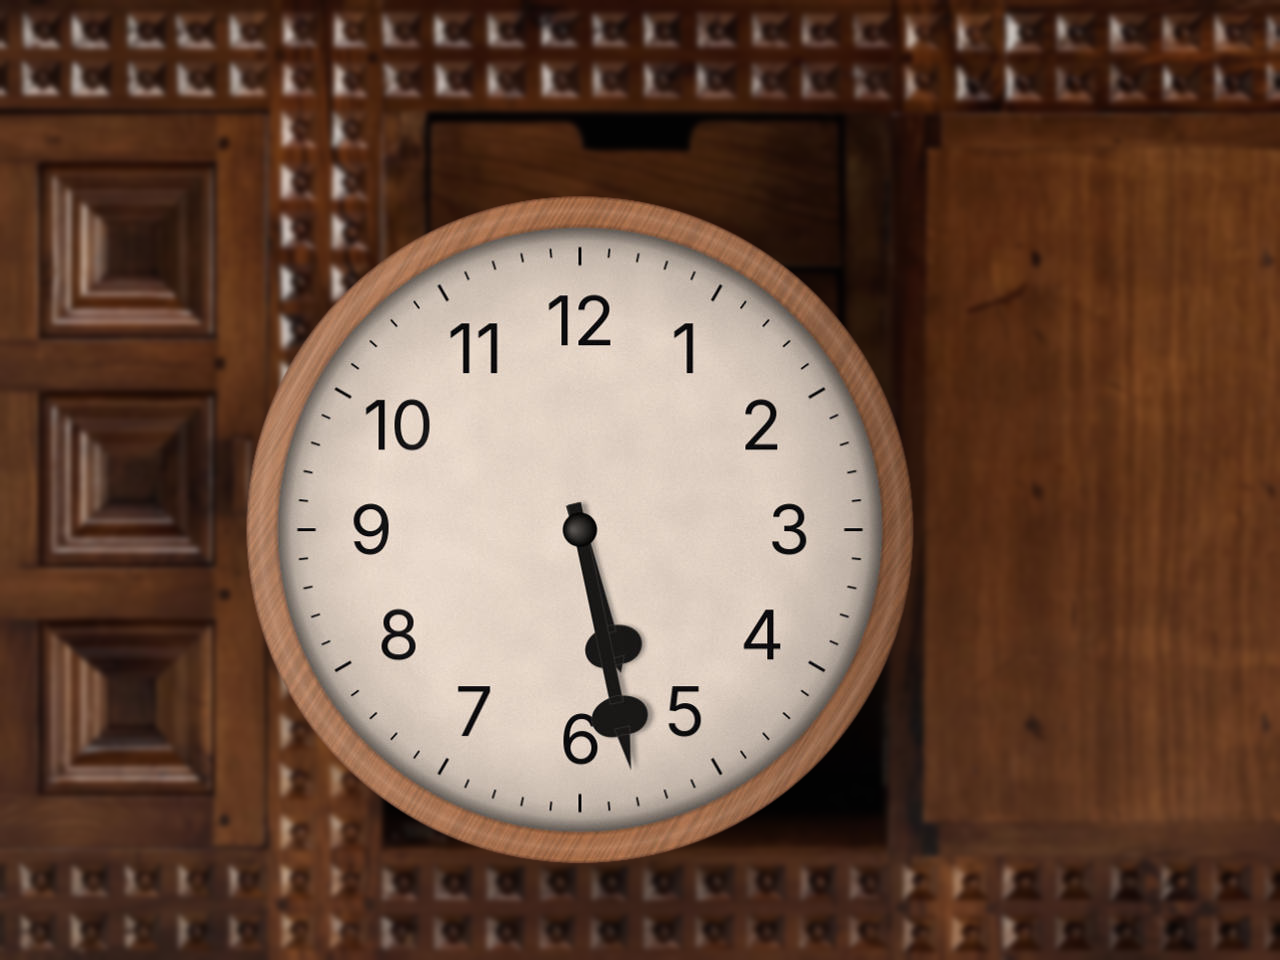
5:28
